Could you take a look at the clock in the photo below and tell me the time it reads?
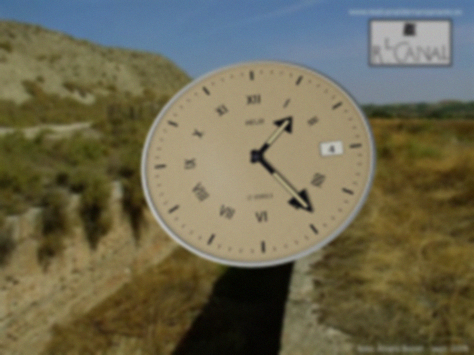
1:24
